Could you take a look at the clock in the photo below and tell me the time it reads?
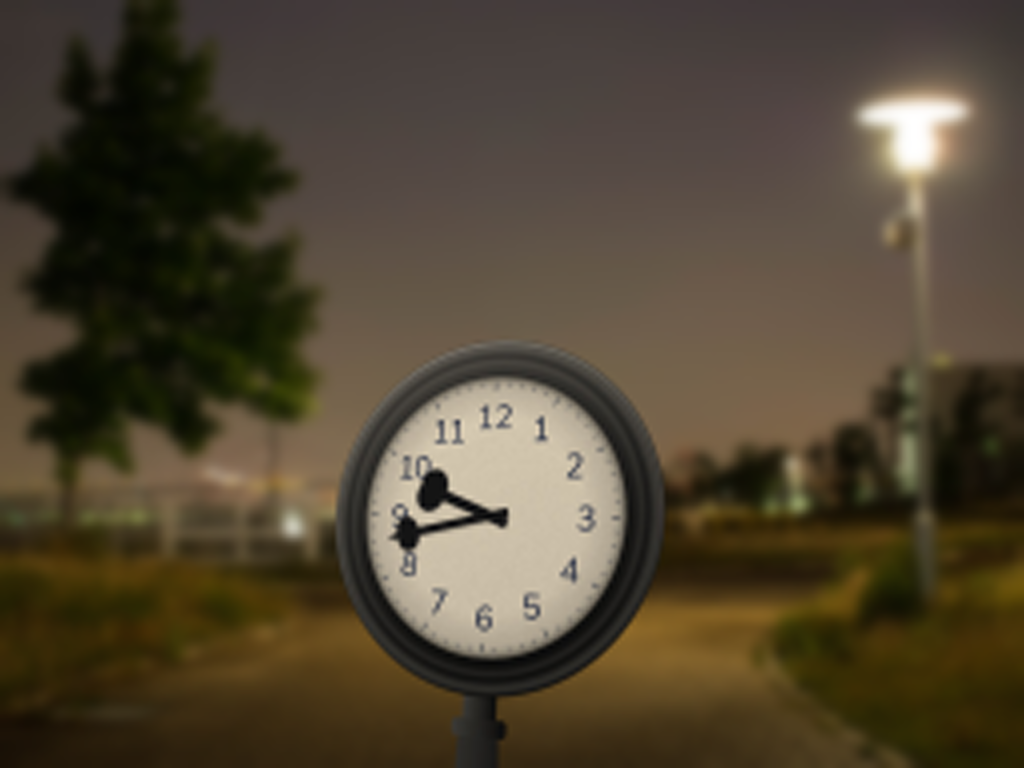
9:43
